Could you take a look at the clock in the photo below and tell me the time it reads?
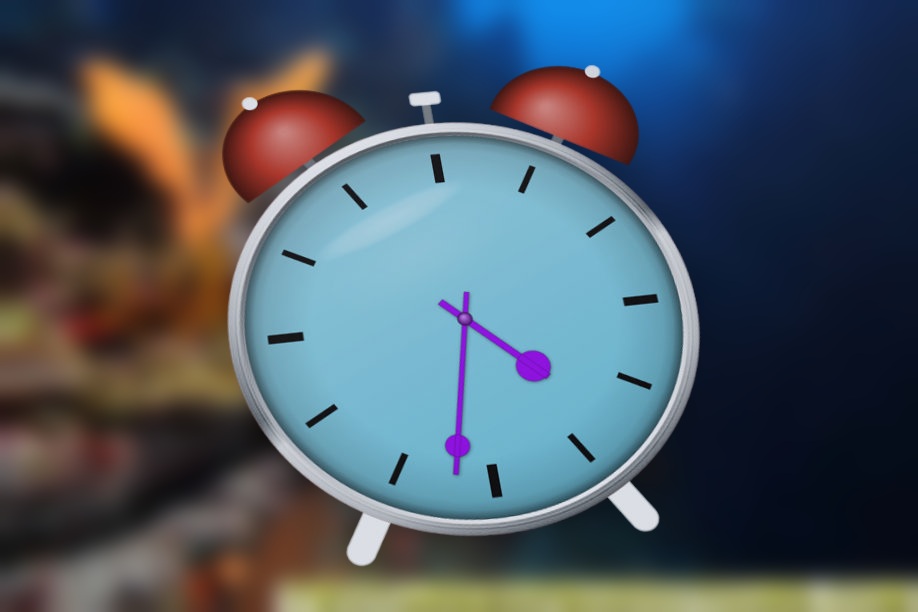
4:32
